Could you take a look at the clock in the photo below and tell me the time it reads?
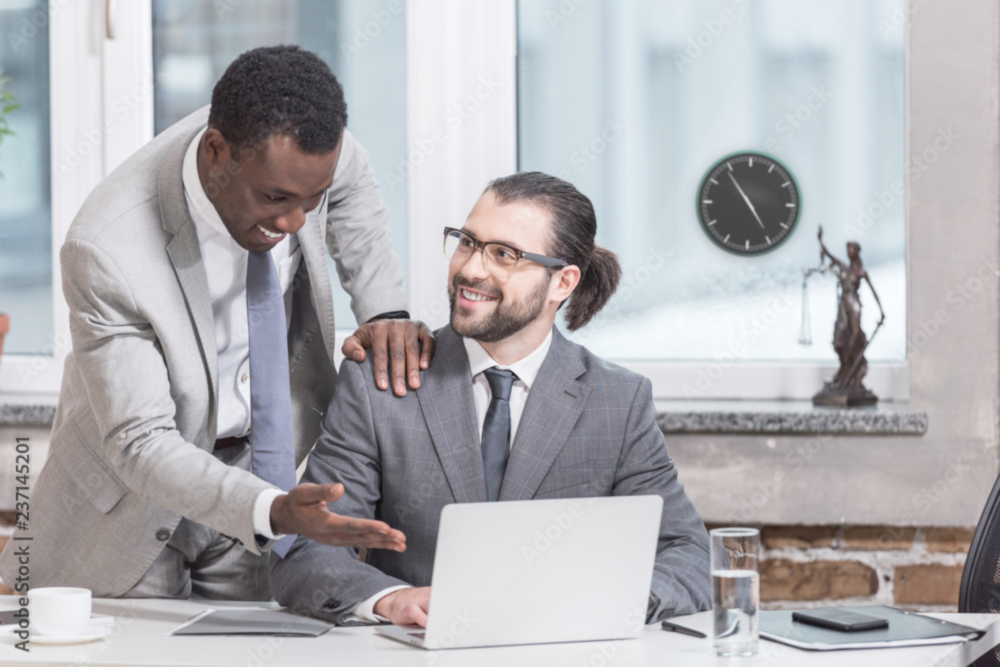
4:54
